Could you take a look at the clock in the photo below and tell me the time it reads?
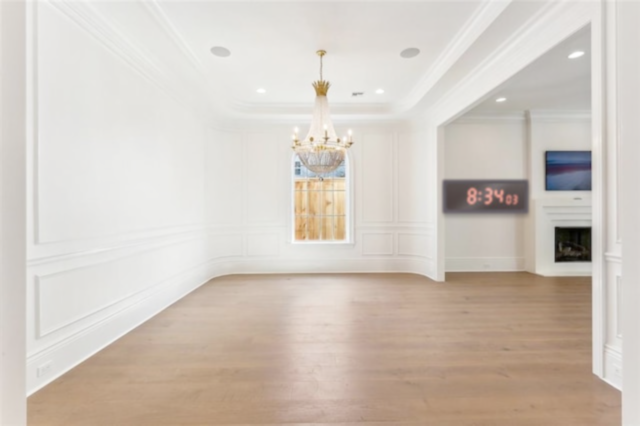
8:34
